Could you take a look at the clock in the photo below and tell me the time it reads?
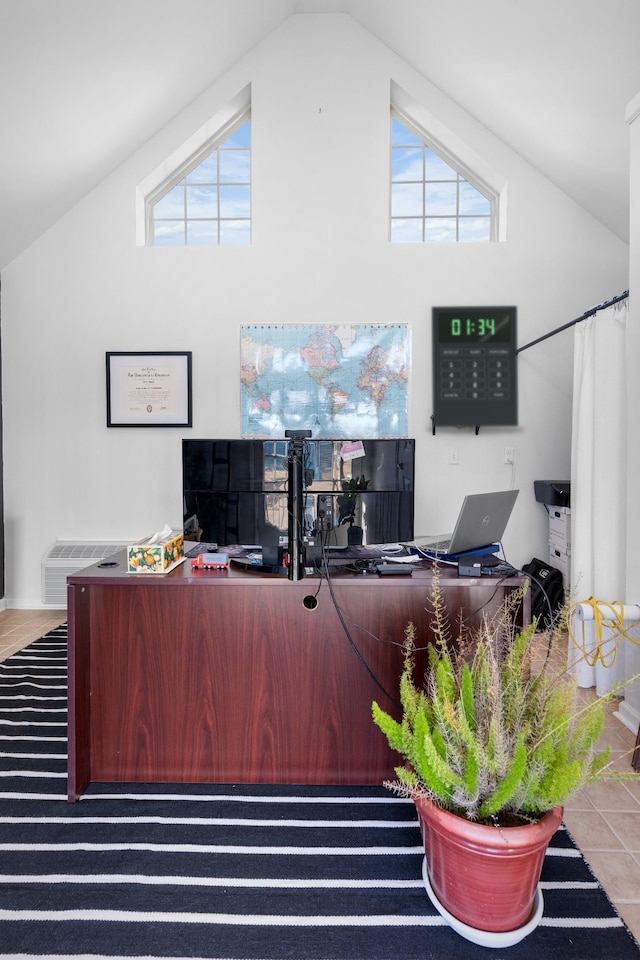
1:34
